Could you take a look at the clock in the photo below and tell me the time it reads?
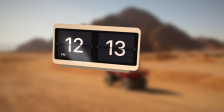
12:13
